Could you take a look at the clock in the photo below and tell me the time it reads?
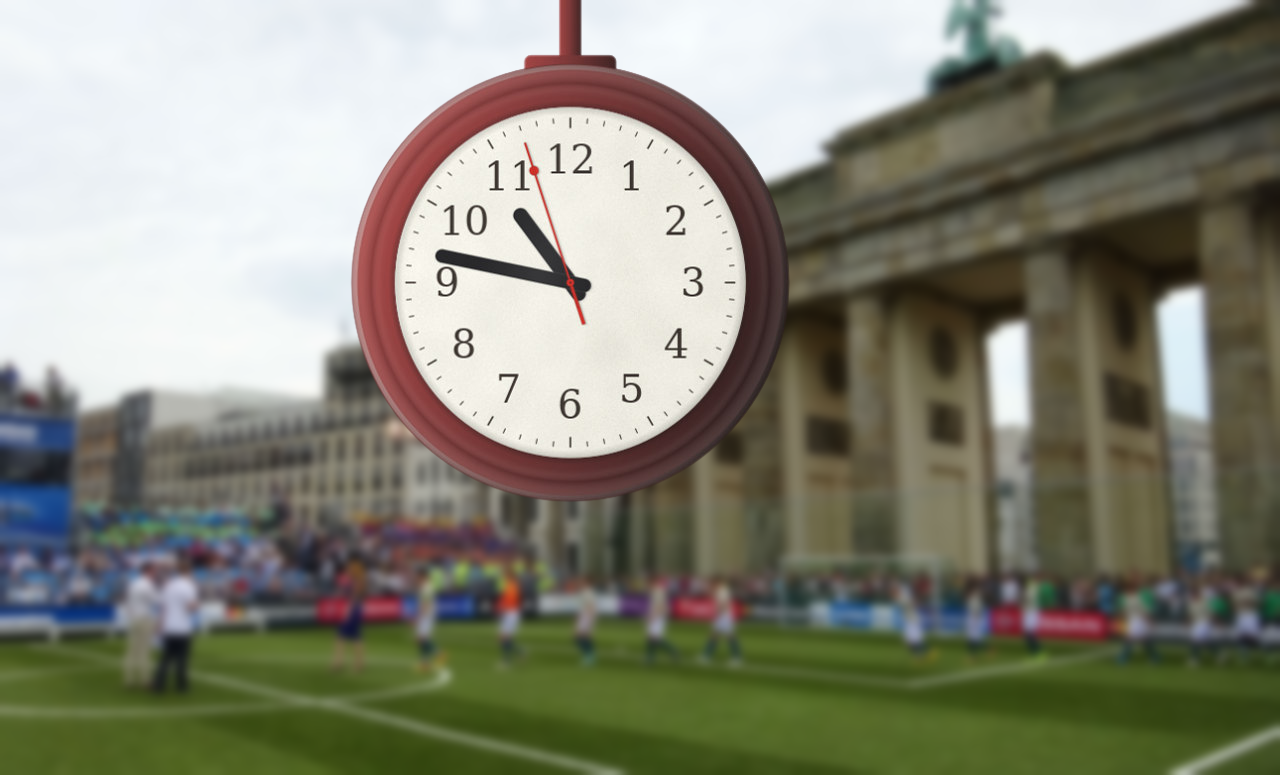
10:46:57
